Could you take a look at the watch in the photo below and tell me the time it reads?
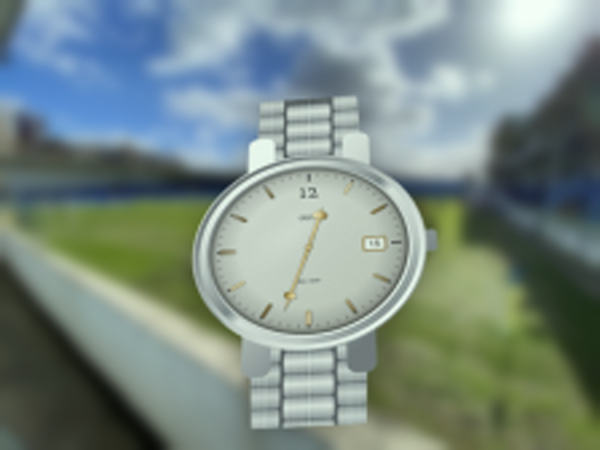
12:33
